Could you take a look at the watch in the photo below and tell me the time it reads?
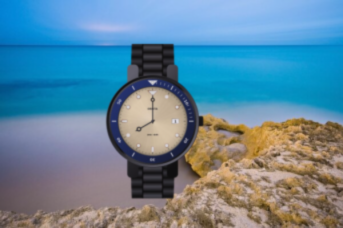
8:00
